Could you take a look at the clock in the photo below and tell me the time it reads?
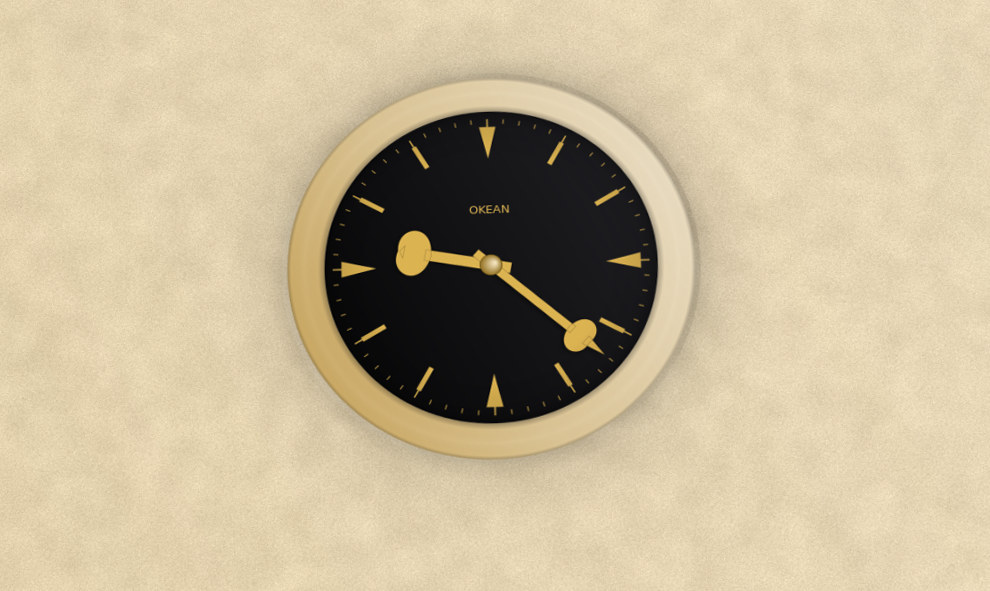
9:22
